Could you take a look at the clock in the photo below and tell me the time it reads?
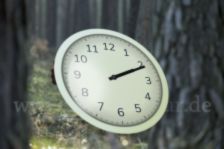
2:11
